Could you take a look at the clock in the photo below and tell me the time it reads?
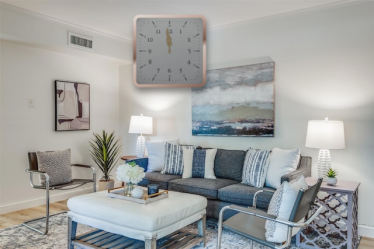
11:59
